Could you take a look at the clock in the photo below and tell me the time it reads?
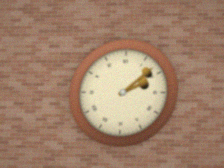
2:08
